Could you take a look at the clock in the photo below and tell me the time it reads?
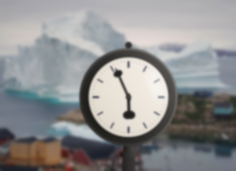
5:56
